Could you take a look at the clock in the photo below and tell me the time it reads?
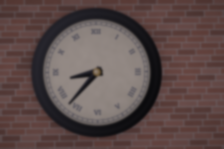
8:37
